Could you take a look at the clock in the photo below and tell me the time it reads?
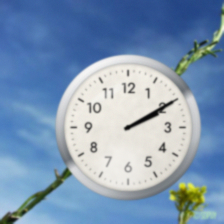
2:10
